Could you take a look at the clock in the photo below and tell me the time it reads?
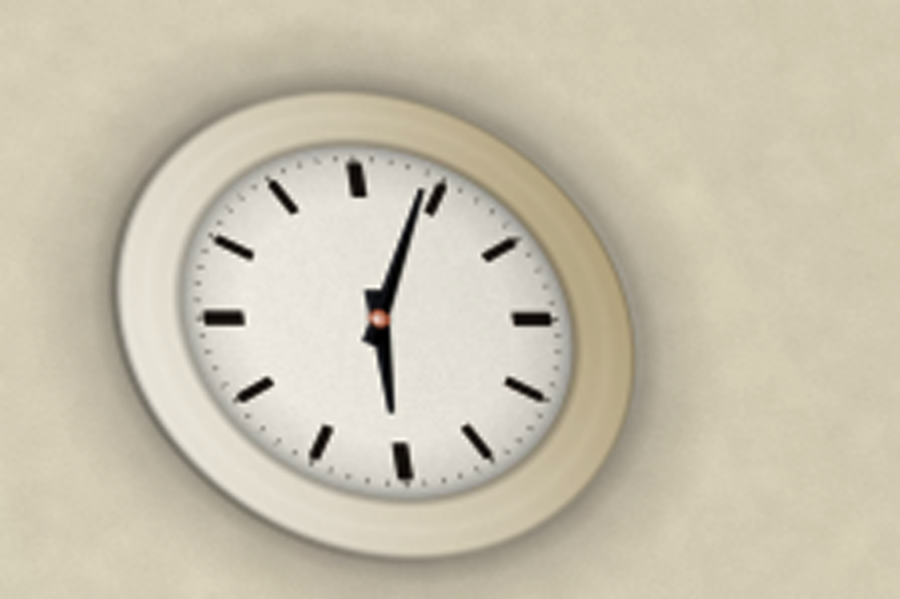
6:04
